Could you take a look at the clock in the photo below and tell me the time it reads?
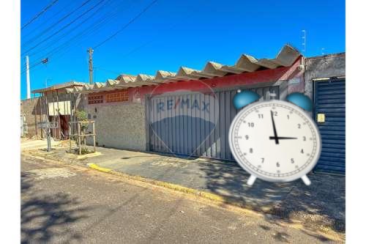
2:59
